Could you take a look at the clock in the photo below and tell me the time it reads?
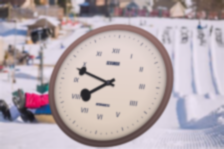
7:48
